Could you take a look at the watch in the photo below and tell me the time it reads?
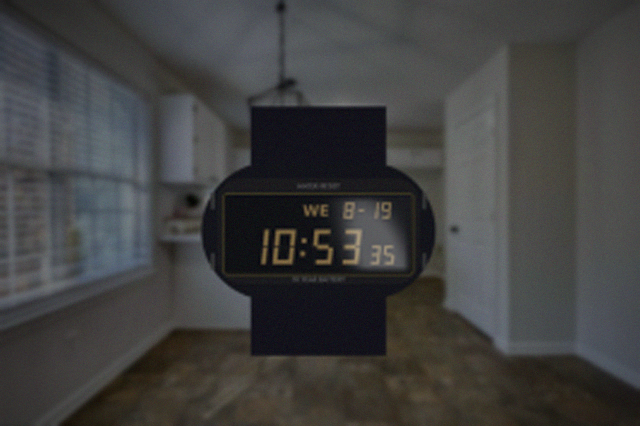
10:53:35
